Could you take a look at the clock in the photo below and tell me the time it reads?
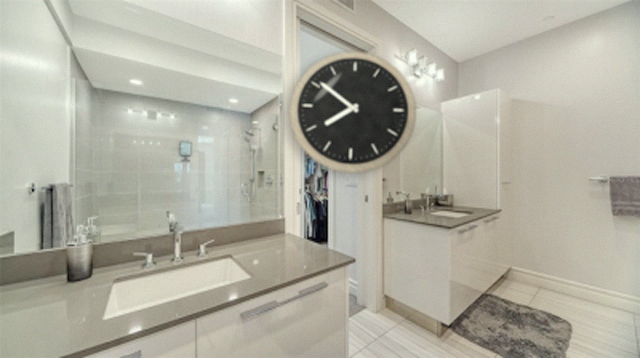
7:51
